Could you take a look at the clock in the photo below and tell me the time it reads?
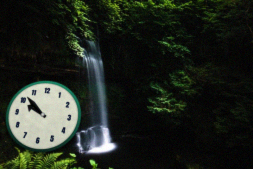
9:52
